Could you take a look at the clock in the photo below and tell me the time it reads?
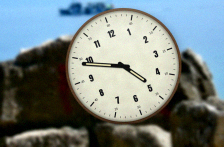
4:49
